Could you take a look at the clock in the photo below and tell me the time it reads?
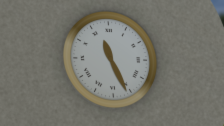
11:26
